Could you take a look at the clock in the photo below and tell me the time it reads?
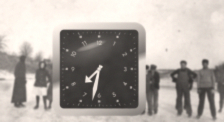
7:32
